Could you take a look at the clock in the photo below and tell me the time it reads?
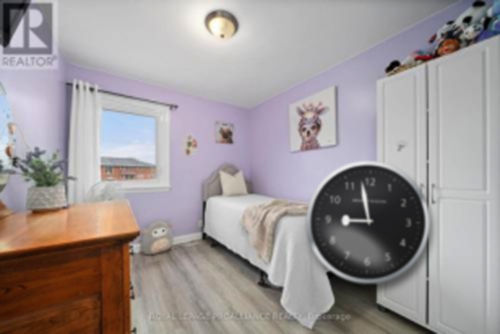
8:58
